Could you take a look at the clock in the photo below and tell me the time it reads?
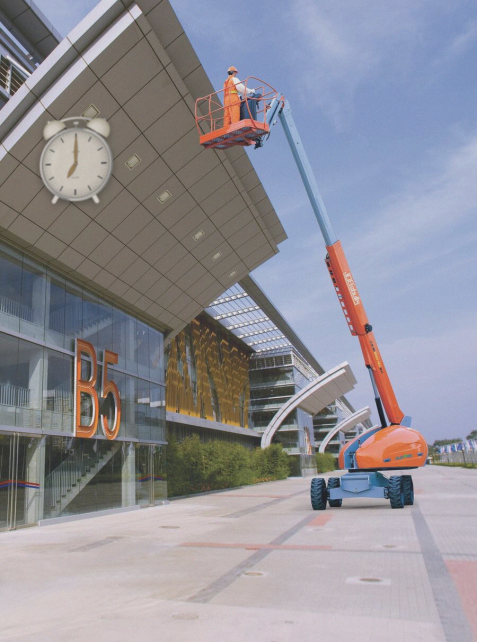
7:00
